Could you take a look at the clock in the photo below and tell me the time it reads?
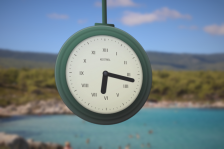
6:17
